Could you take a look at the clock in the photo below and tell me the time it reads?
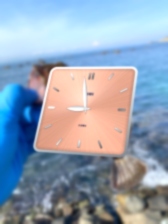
8:58
